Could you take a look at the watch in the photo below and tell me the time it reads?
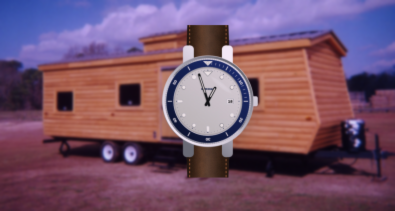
12:57
